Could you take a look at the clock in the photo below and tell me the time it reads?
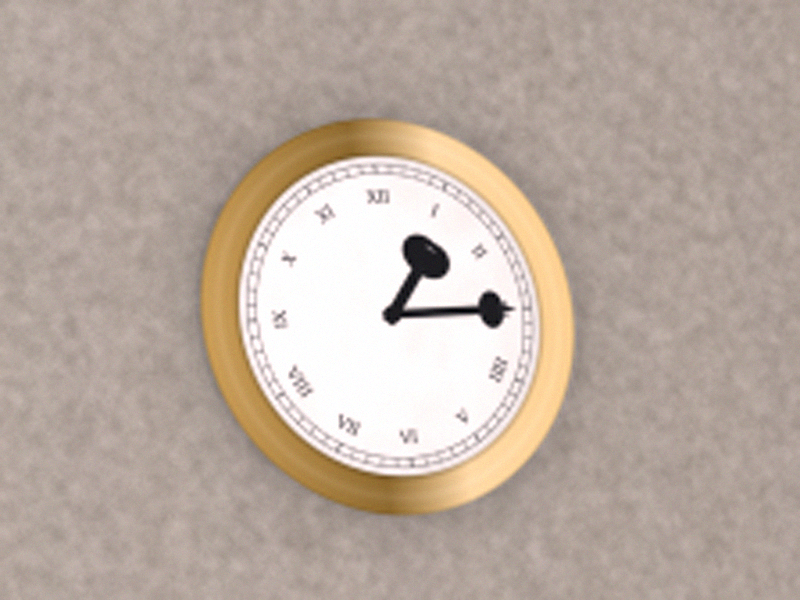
1:15
